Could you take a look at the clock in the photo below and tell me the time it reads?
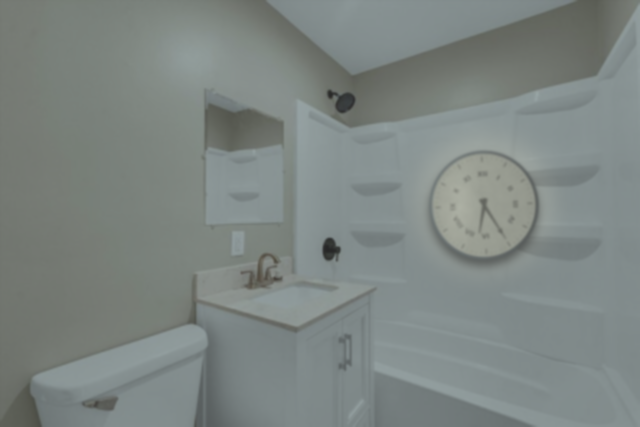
6:25
